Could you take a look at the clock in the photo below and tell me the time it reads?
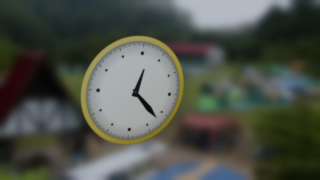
12:22
